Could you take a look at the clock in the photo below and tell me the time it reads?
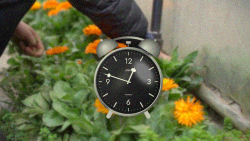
12:48
